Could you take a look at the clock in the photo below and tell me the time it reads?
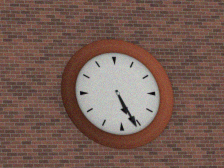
5:26
